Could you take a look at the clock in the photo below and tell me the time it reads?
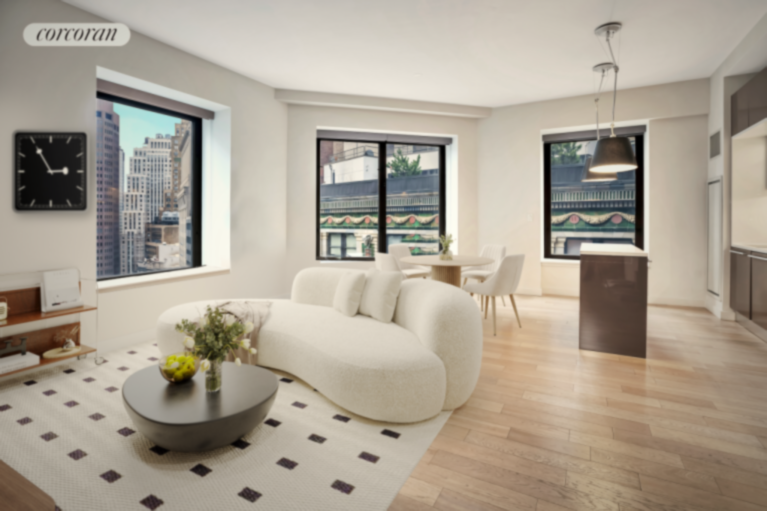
2:55
